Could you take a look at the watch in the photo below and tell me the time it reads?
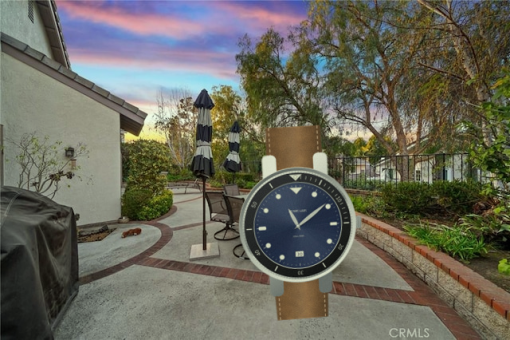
11:09
